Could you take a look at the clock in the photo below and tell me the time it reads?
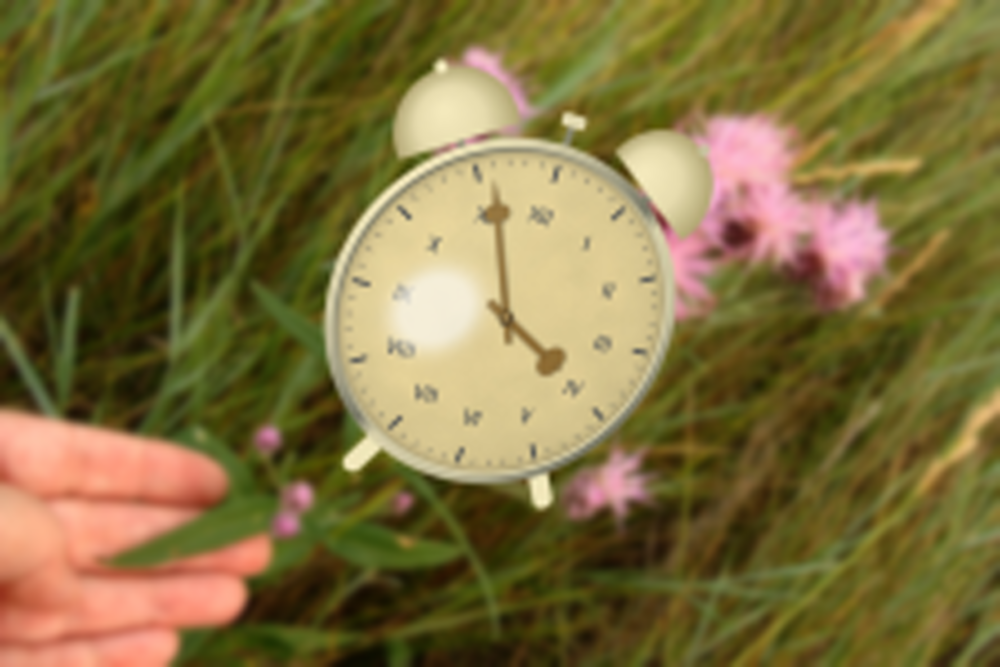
3:56
